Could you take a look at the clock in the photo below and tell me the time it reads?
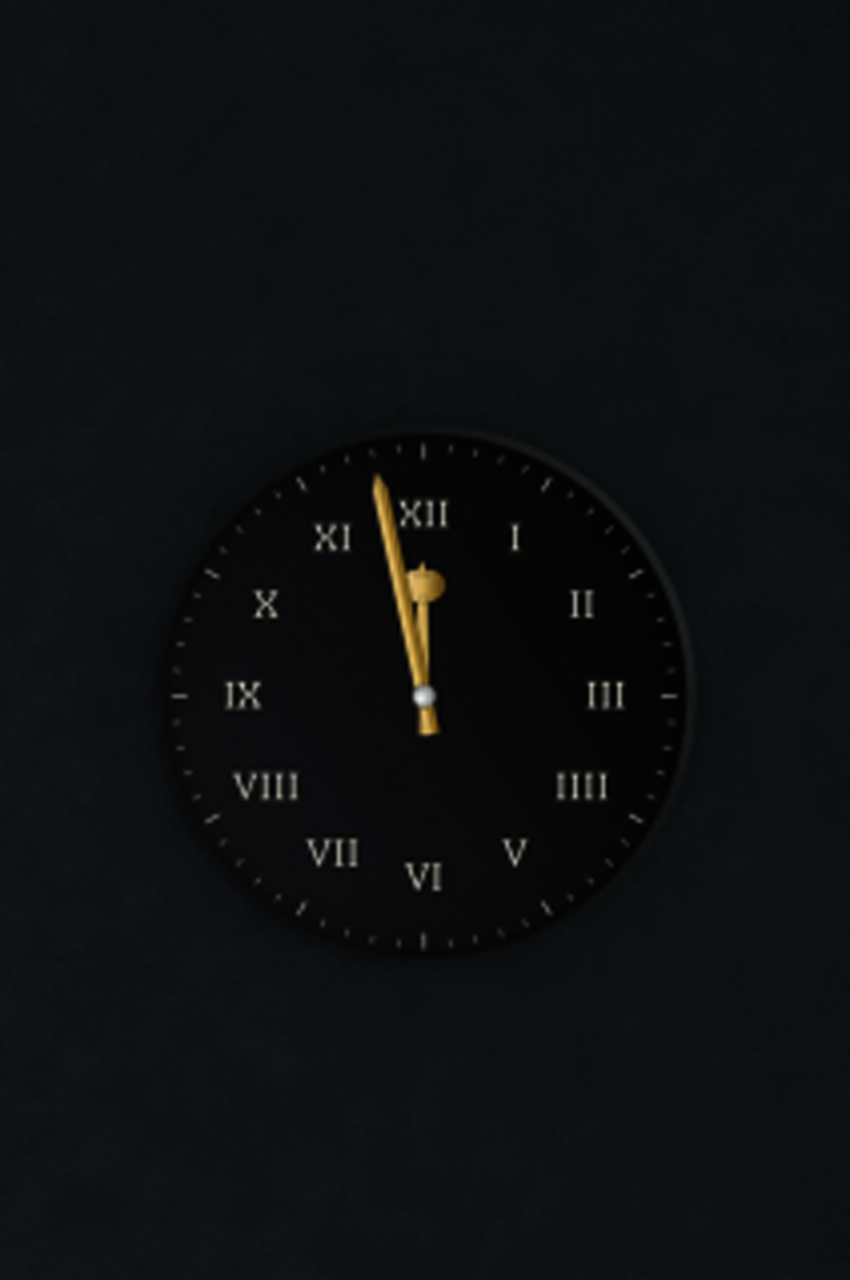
11:58
